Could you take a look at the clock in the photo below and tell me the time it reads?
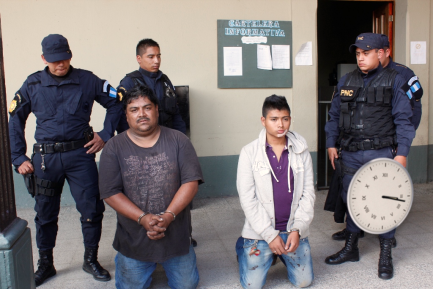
3:17
